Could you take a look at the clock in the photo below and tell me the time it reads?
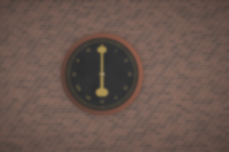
6:00
